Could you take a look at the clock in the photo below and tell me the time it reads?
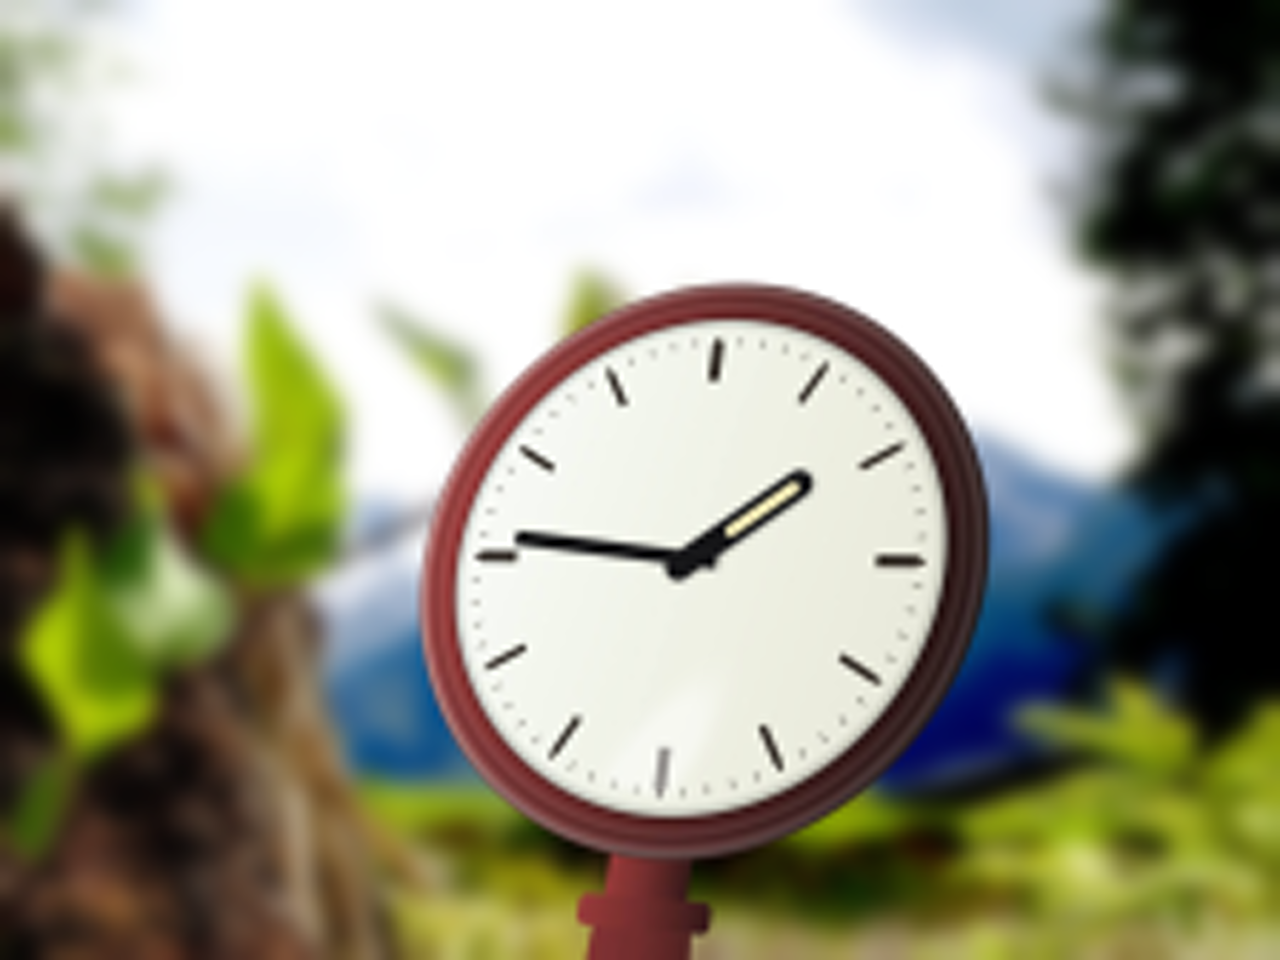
1:46
